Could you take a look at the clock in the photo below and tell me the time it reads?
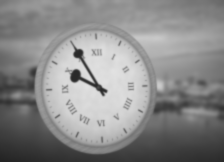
9:55
